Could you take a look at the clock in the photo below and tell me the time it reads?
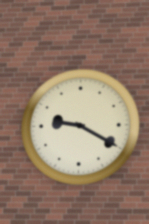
9:20
